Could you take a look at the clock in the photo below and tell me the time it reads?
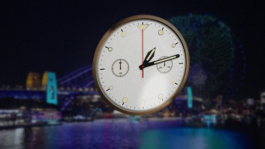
1:13
